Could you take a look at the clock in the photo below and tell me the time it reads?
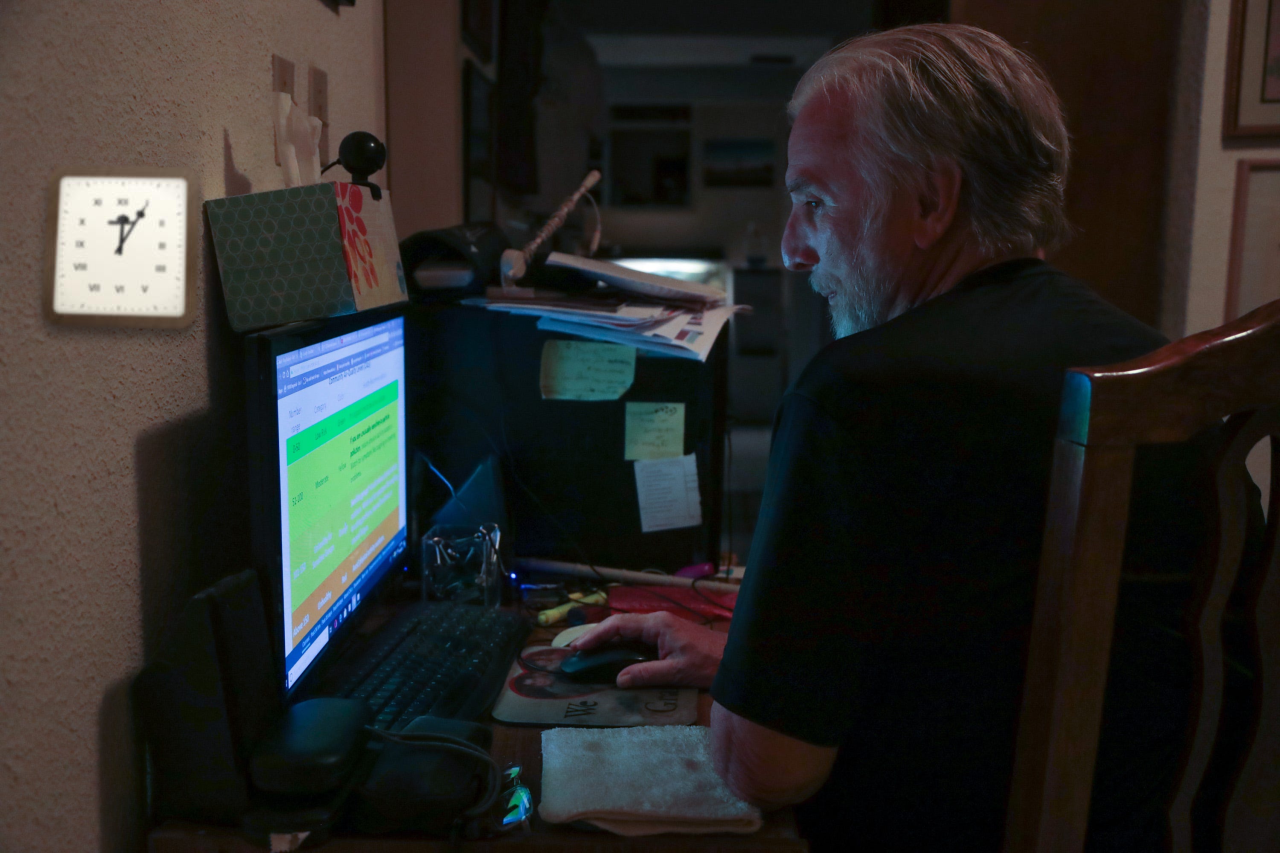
12:05
